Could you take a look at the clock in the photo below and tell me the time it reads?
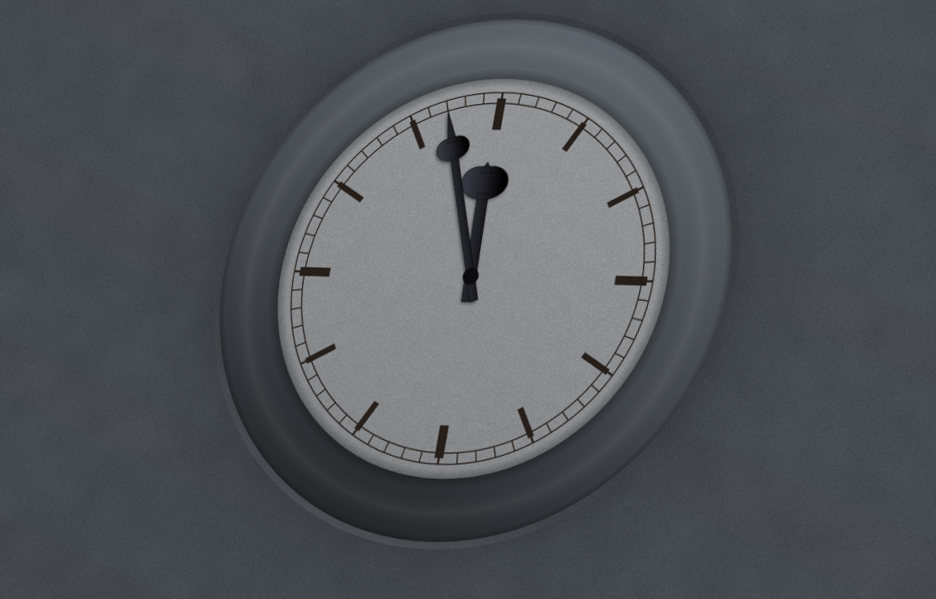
11:57
